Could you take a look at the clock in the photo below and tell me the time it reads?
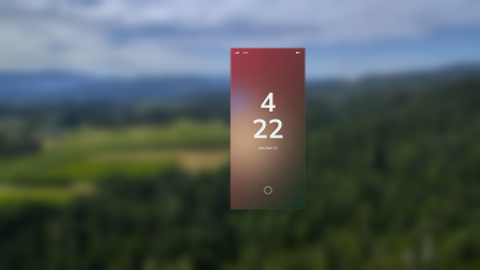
4:22
